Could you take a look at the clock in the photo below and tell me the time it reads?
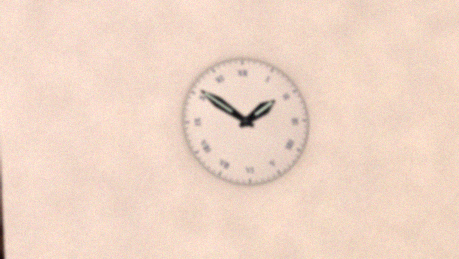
1:51
